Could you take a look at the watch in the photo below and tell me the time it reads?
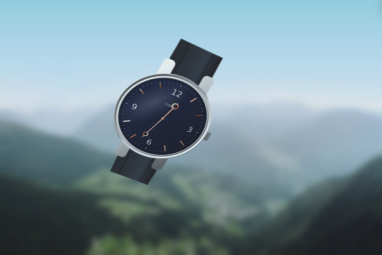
12:33
